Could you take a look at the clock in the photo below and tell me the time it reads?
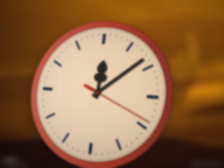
12:08:19
